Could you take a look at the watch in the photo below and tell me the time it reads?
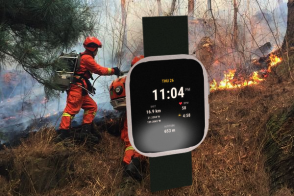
11:04
